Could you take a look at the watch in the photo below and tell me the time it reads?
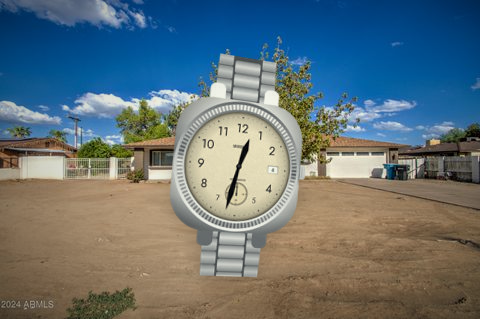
12:32
